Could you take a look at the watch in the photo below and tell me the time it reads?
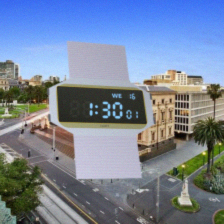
1:30:01
